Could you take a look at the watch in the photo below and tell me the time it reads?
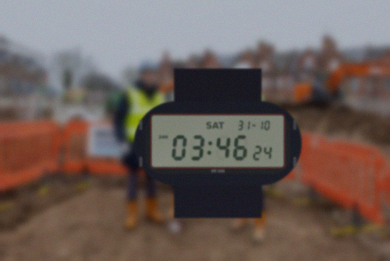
3:46:24
